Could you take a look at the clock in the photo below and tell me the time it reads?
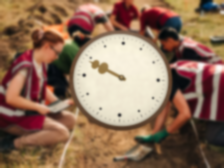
9:49
